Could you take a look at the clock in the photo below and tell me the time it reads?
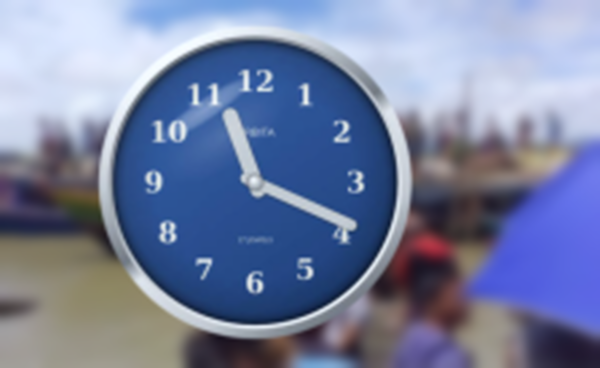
11:19
